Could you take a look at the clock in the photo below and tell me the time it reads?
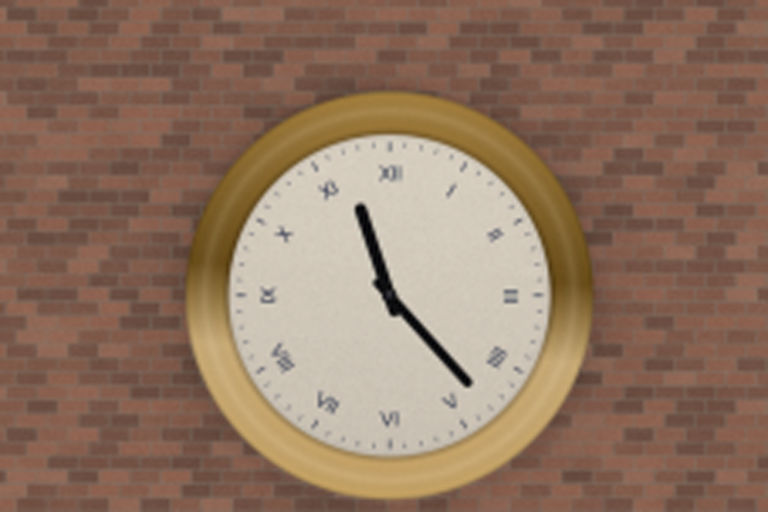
11:23
